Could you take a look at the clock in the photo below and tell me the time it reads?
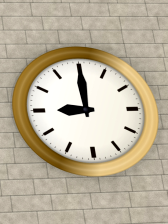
9:00
